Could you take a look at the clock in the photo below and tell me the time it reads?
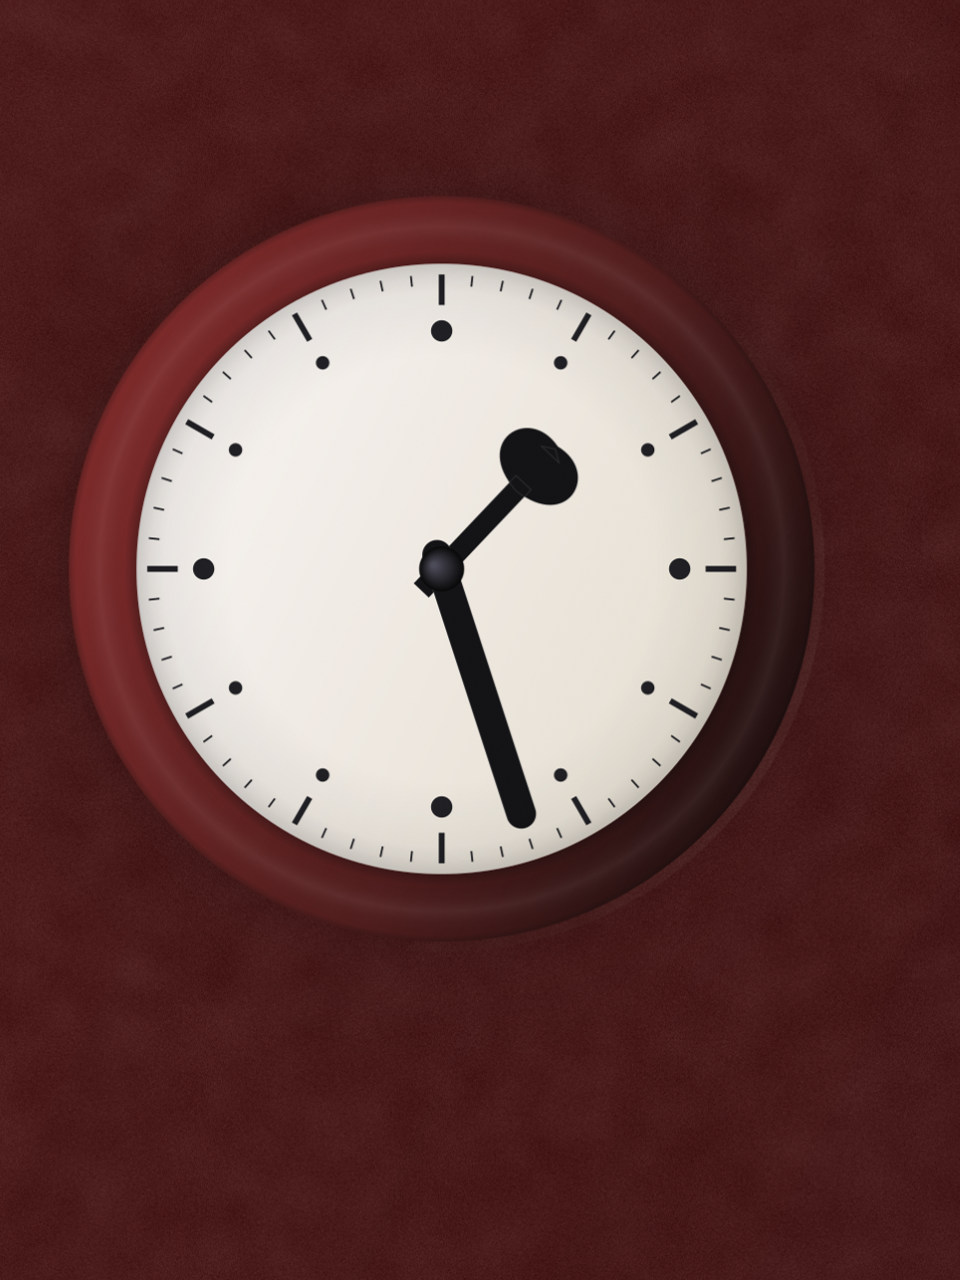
1:27
